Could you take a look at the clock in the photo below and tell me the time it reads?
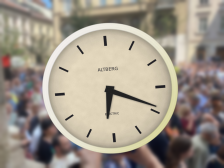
6:19
